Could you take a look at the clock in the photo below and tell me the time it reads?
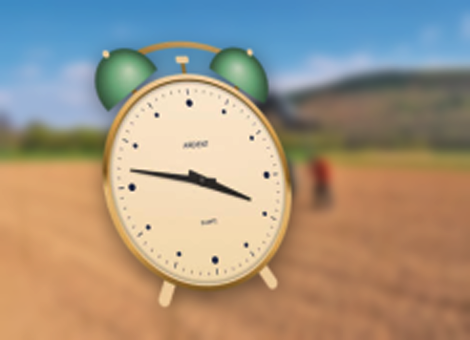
3:47
